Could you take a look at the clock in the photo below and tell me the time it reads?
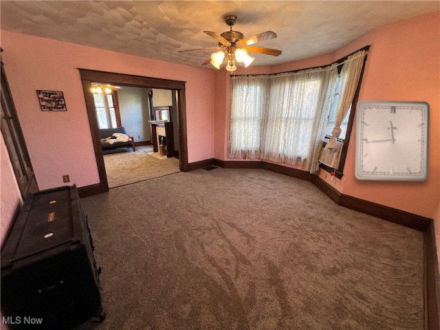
11:44
